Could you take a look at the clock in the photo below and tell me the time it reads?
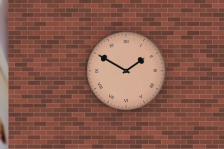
1:50
